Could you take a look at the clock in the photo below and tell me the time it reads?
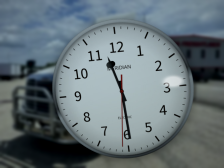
11:29:31
